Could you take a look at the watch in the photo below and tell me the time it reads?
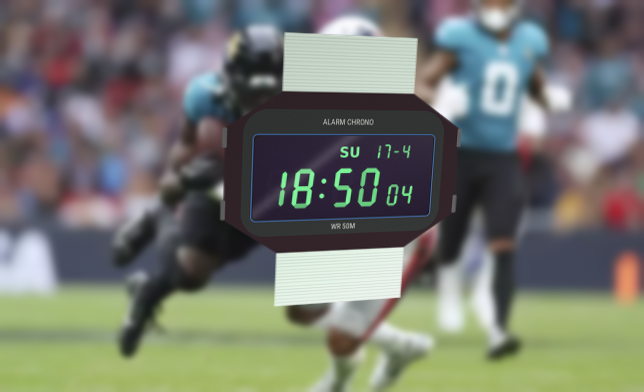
18:50:04
